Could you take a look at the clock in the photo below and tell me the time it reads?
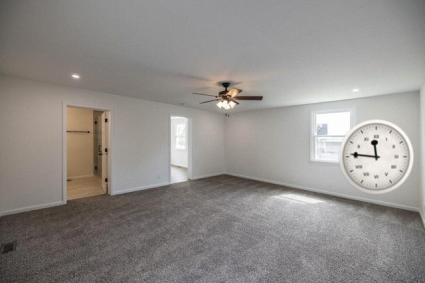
11:46
